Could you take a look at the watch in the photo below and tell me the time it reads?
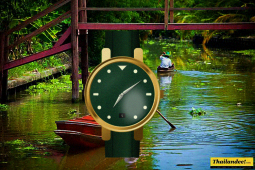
7:09
